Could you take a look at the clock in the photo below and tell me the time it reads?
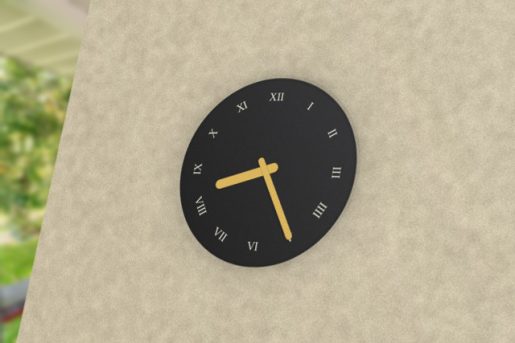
8:25
